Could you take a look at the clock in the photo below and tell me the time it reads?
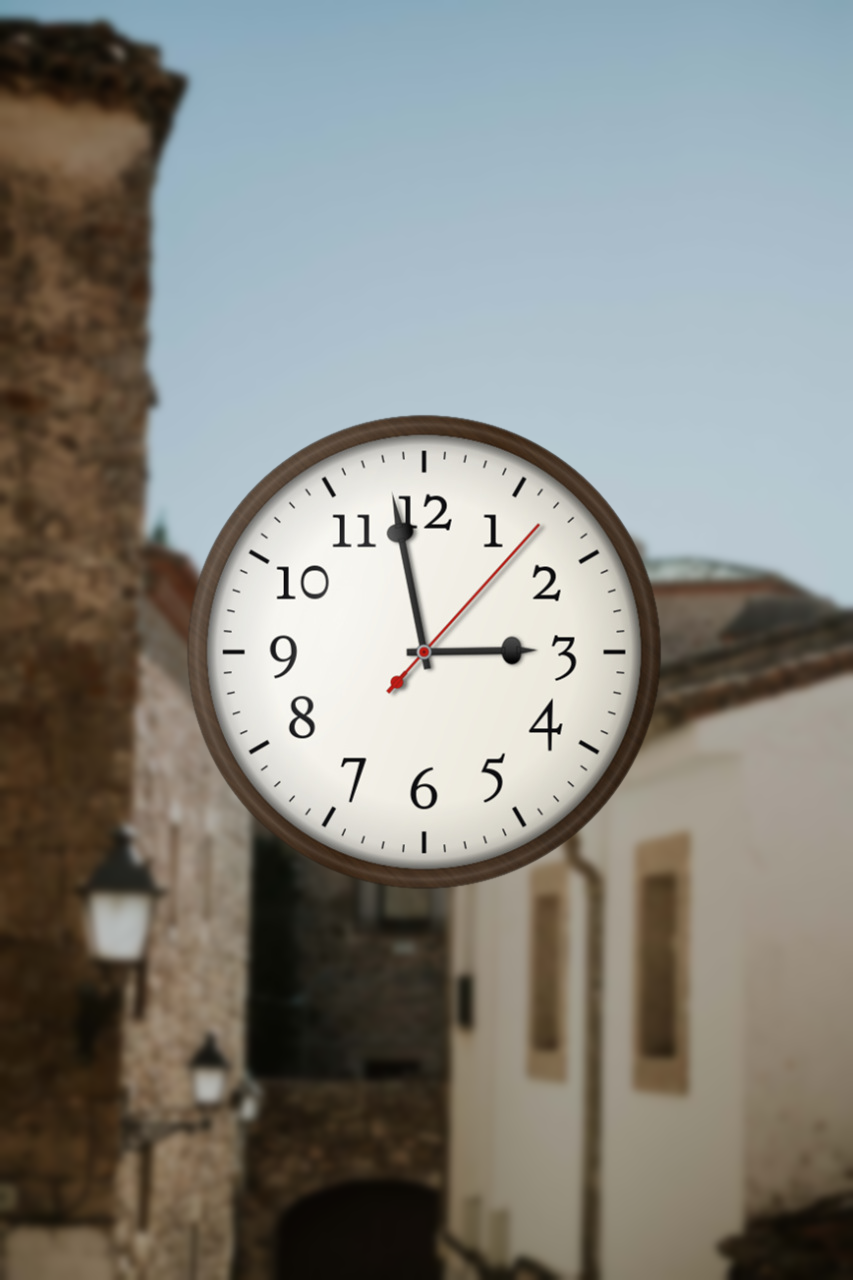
2:58:07
